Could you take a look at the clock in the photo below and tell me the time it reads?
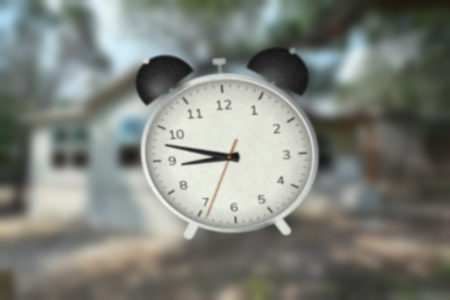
8:47:34
